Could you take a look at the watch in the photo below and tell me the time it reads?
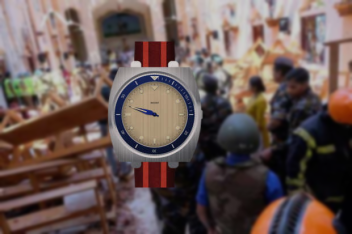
9:48
